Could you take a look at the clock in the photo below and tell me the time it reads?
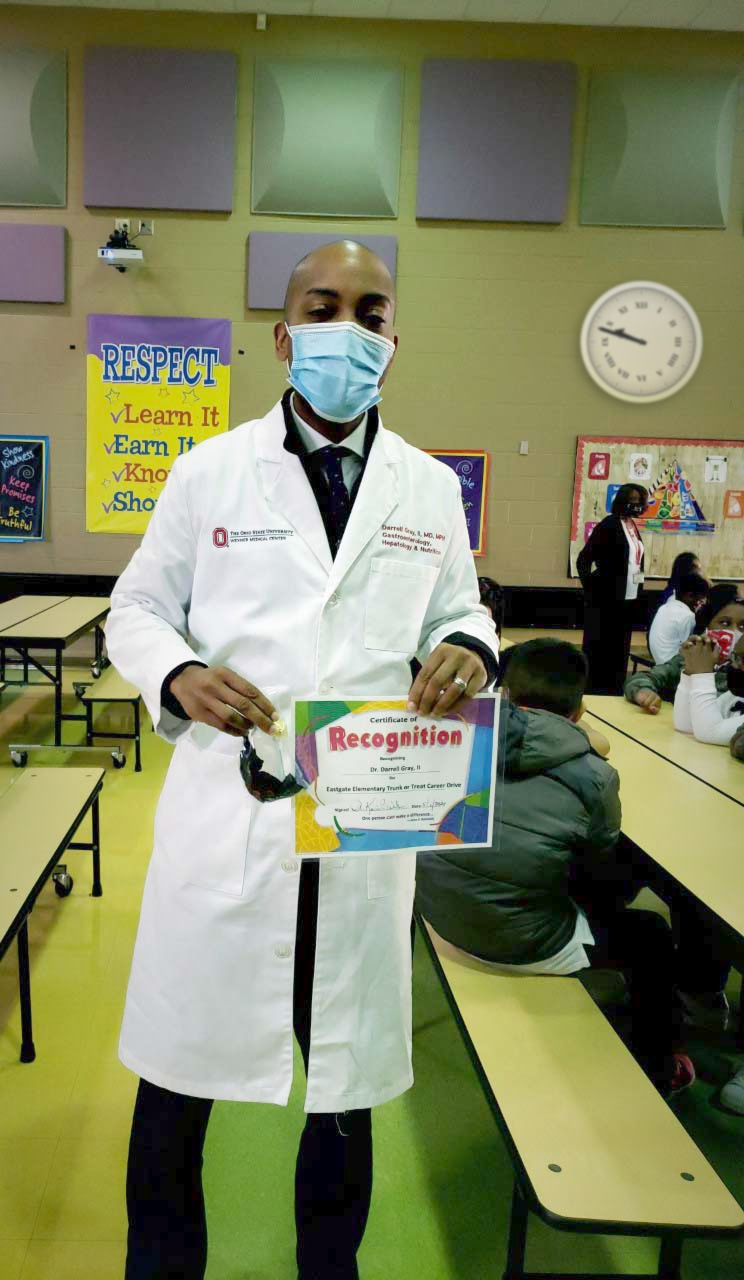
9:48
